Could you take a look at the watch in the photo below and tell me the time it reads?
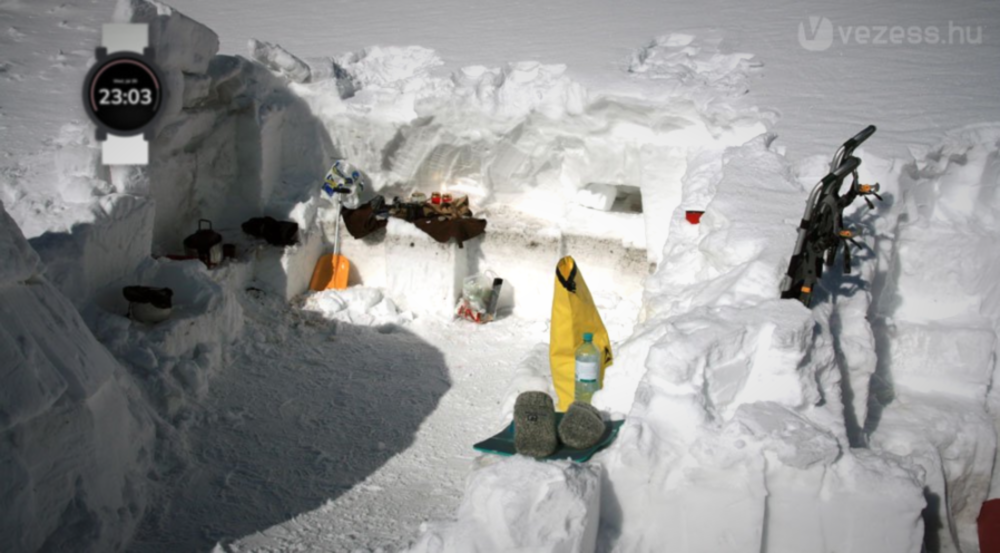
23:03
